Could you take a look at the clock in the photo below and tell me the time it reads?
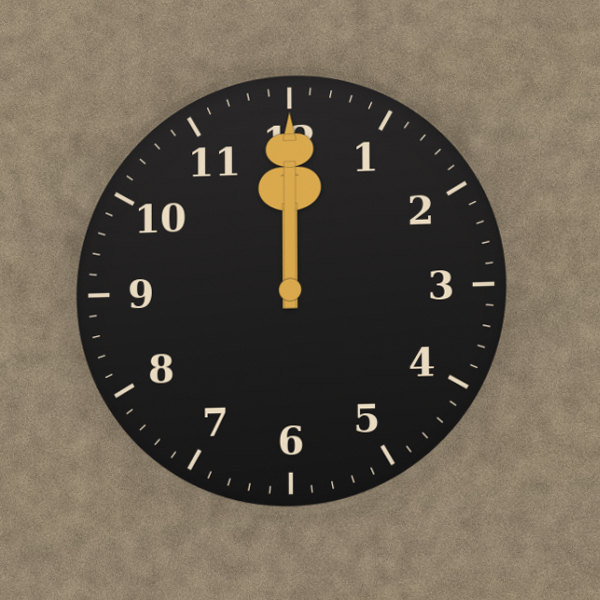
12:00
